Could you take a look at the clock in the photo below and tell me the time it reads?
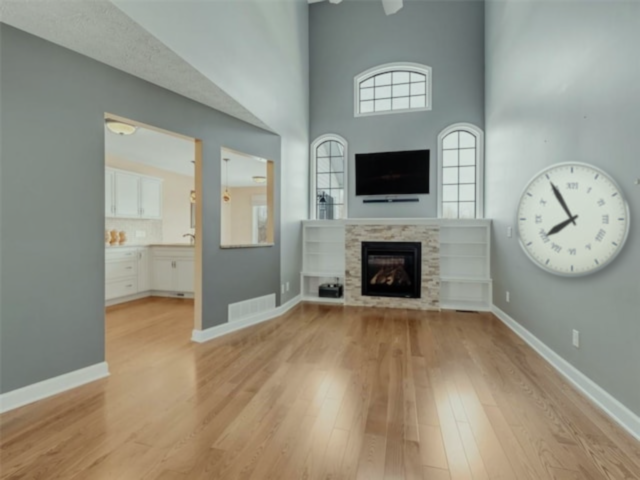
7:55
